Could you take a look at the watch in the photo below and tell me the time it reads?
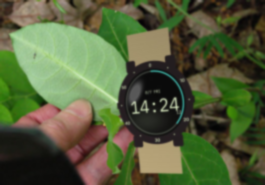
14:24
